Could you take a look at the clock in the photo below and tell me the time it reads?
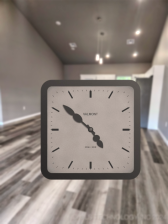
4:52
